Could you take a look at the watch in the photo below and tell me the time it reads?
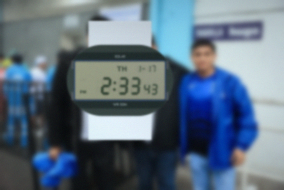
2:33:43
